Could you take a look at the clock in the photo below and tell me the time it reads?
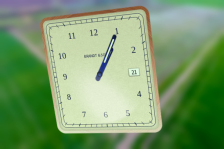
1:05
